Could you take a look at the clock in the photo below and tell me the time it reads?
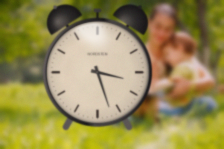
3:27
